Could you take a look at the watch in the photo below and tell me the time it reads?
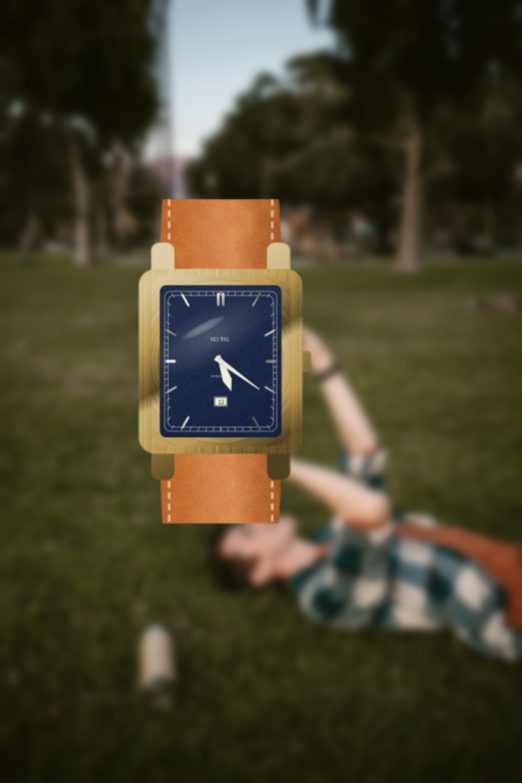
5:21
